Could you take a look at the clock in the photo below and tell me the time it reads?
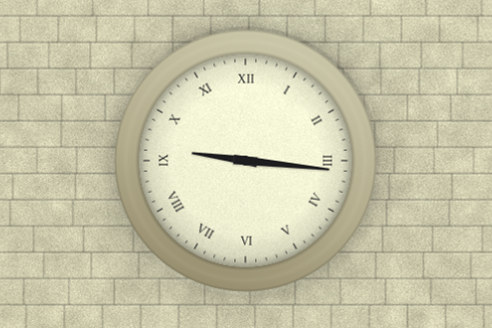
9:16
